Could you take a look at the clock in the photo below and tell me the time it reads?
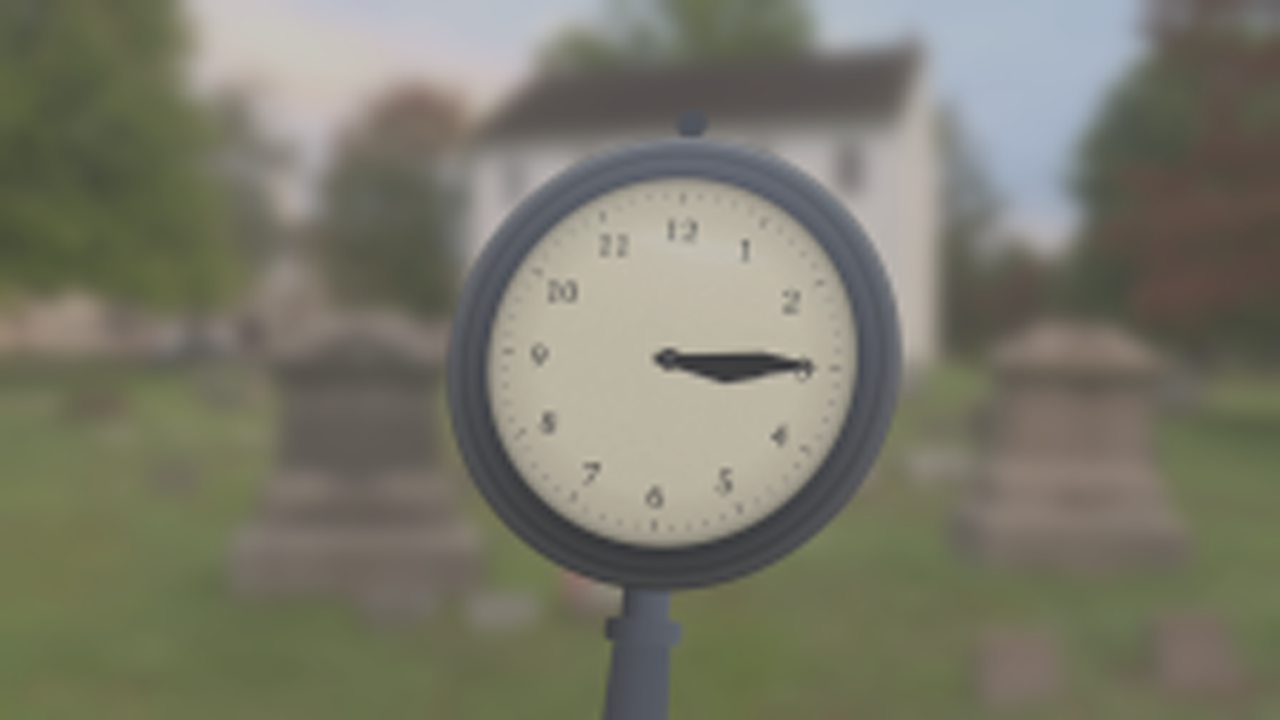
3:15
